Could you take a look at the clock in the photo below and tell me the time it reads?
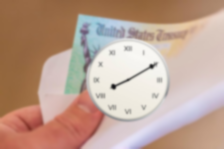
8:10
